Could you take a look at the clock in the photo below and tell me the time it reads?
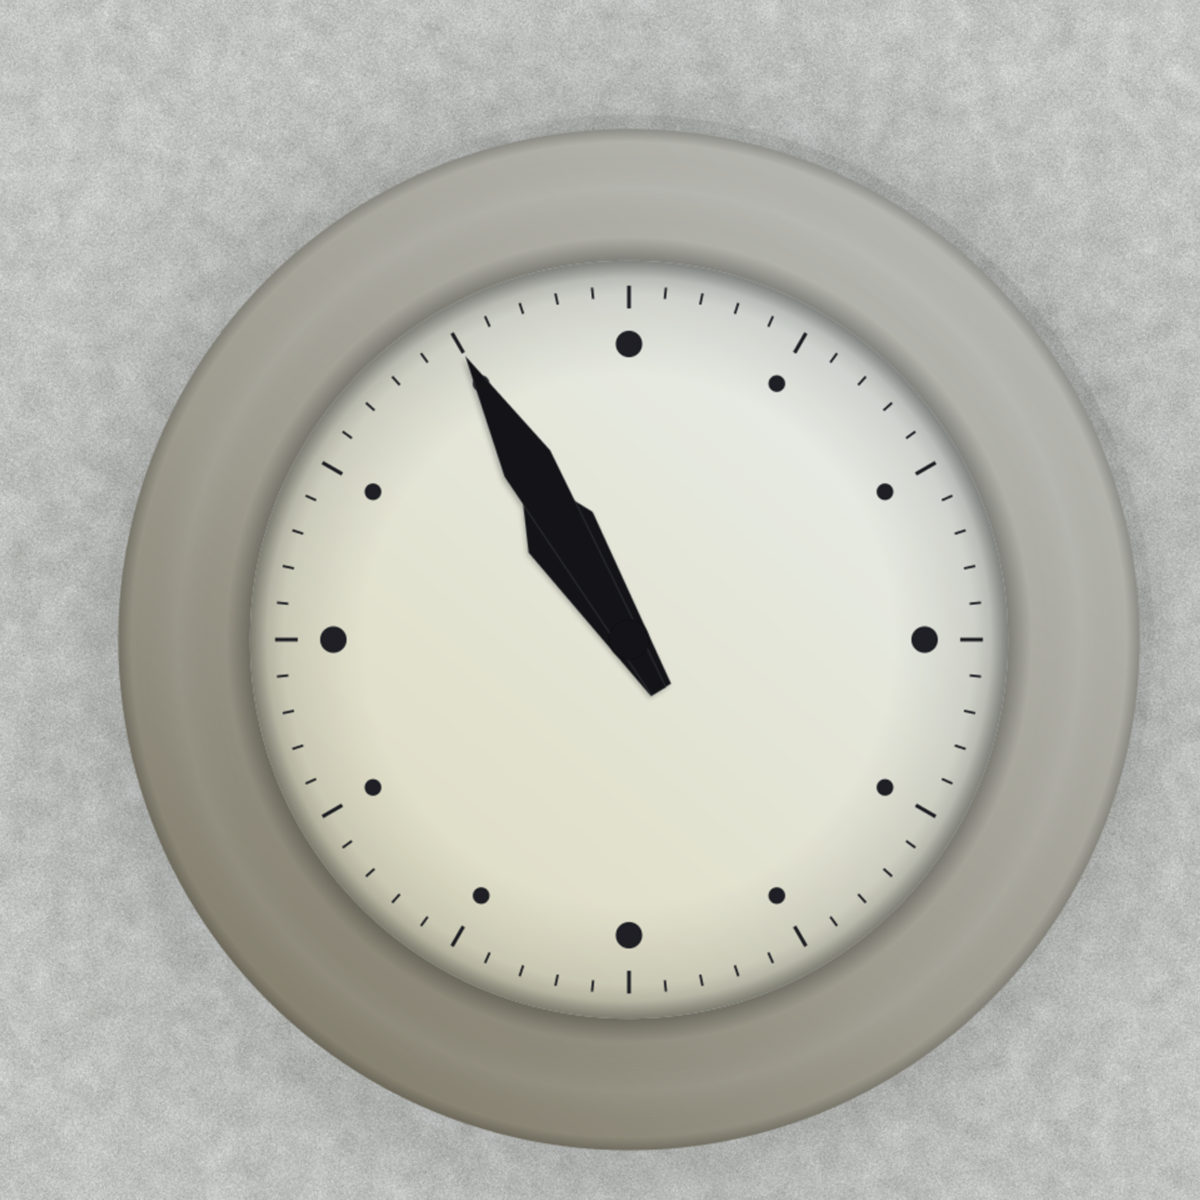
10:55
